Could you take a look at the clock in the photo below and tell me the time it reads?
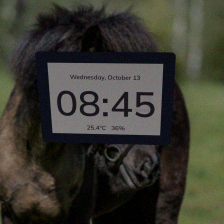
8:45
